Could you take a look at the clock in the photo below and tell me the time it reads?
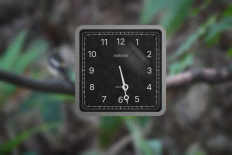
5:28
